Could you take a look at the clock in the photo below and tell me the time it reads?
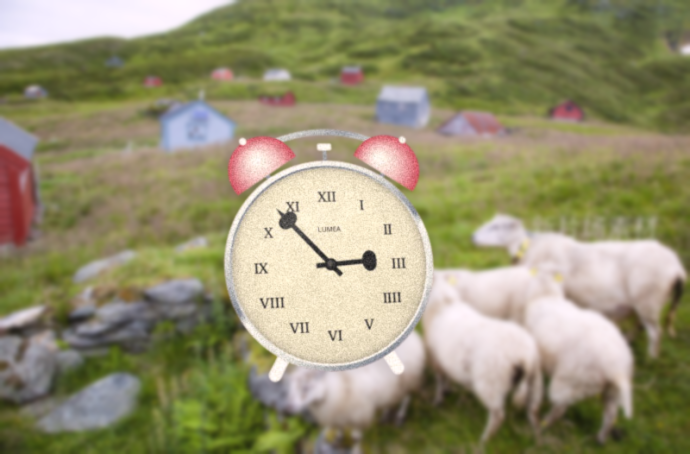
2:53
